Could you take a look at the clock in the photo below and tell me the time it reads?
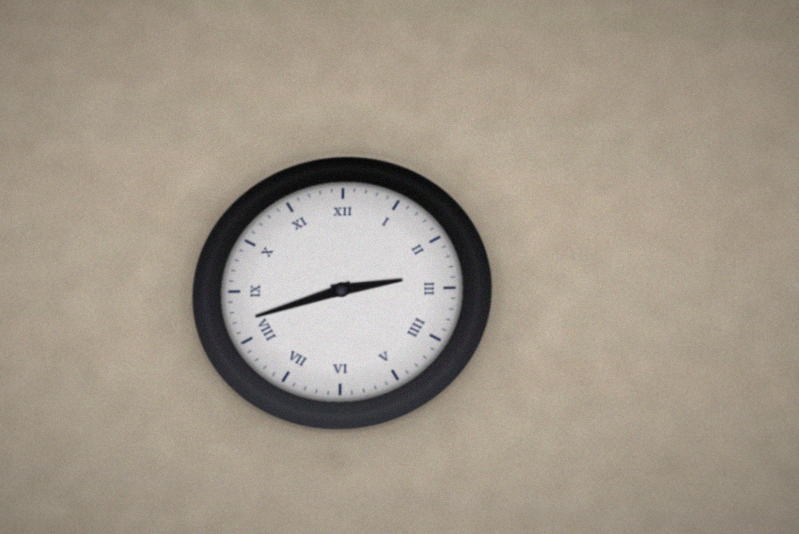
2:42
